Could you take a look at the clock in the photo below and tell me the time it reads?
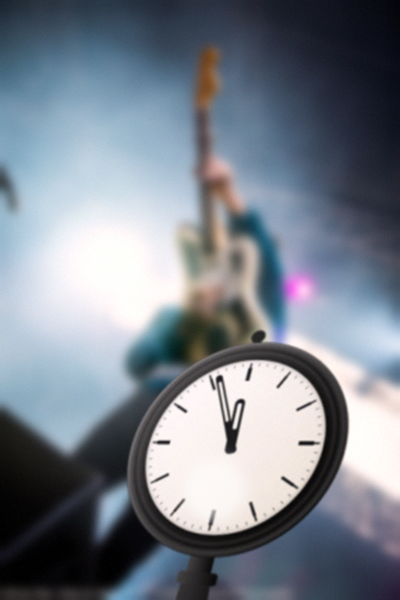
11:56
